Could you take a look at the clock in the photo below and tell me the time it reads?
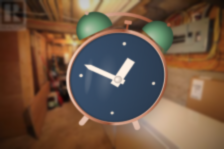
12:48
